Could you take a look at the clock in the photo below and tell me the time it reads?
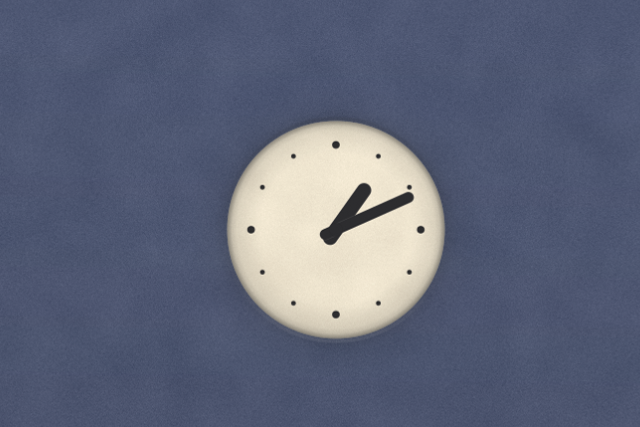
1:11
